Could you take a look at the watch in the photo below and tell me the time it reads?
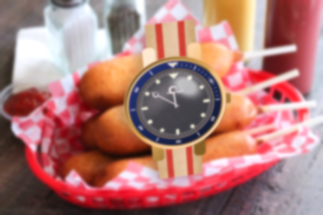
11:51
